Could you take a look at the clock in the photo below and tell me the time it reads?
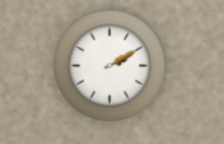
2:10
